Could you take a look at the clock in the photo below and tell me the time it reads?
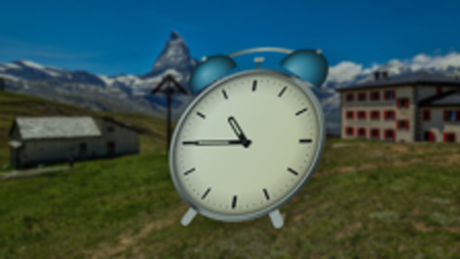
10:45
